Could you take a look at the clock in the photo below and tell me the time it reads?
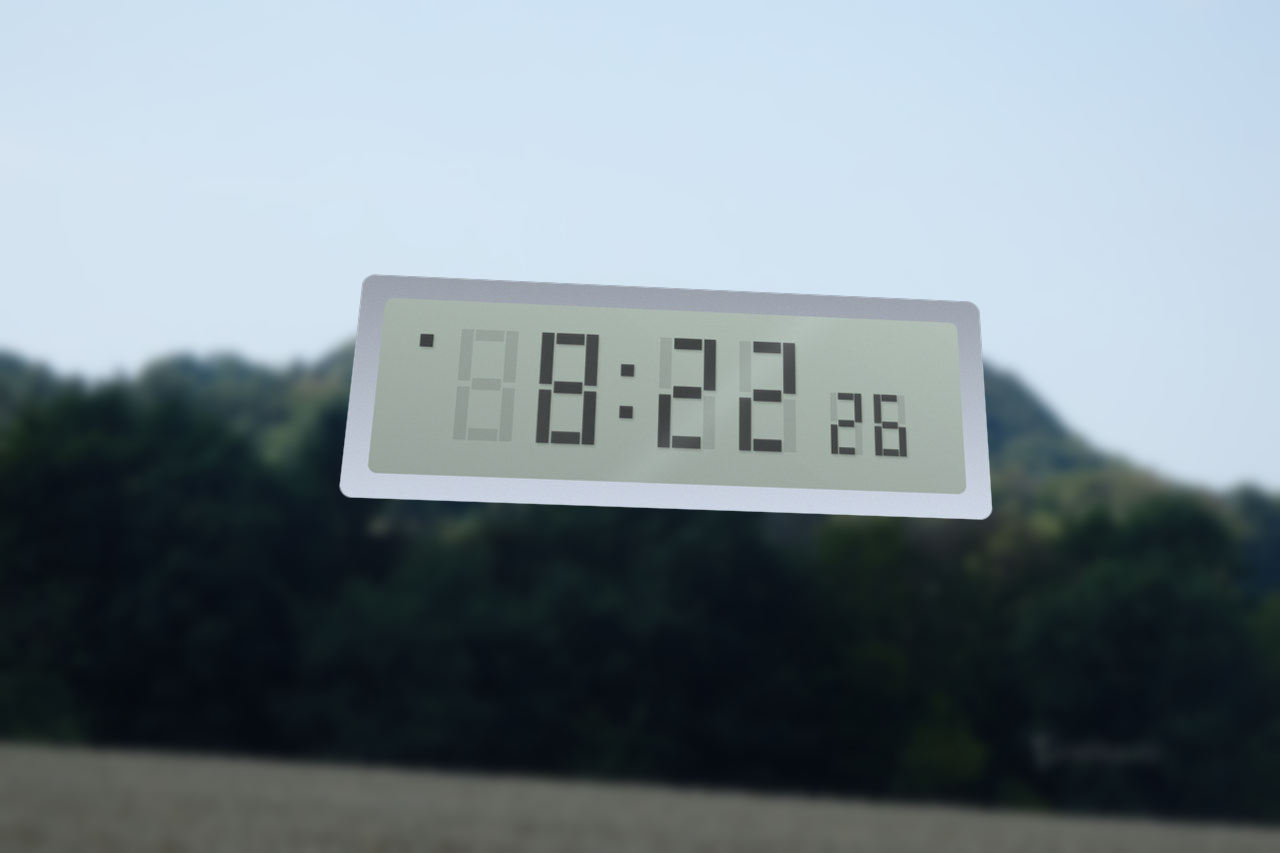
8:22:26
